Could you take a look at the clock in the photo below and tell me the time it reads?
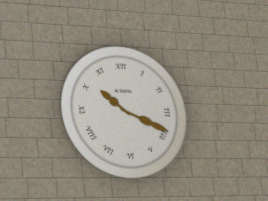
10:19
